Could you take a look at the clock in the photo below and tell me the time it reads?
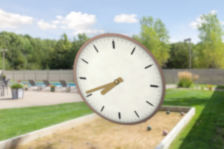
7:41
